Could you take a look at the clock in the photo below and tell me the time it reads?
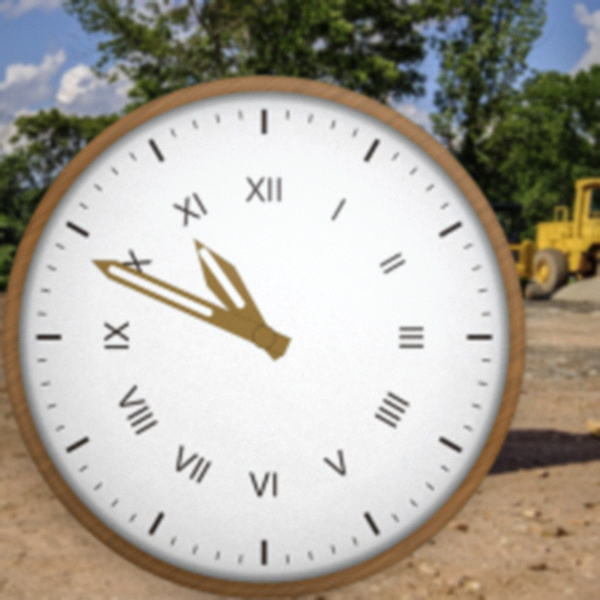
10:49
